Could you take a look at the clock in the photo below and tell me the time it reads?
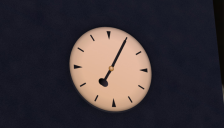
7:05
